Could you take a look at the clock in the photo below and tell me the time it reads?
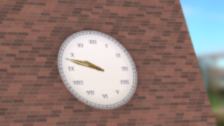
9:48
